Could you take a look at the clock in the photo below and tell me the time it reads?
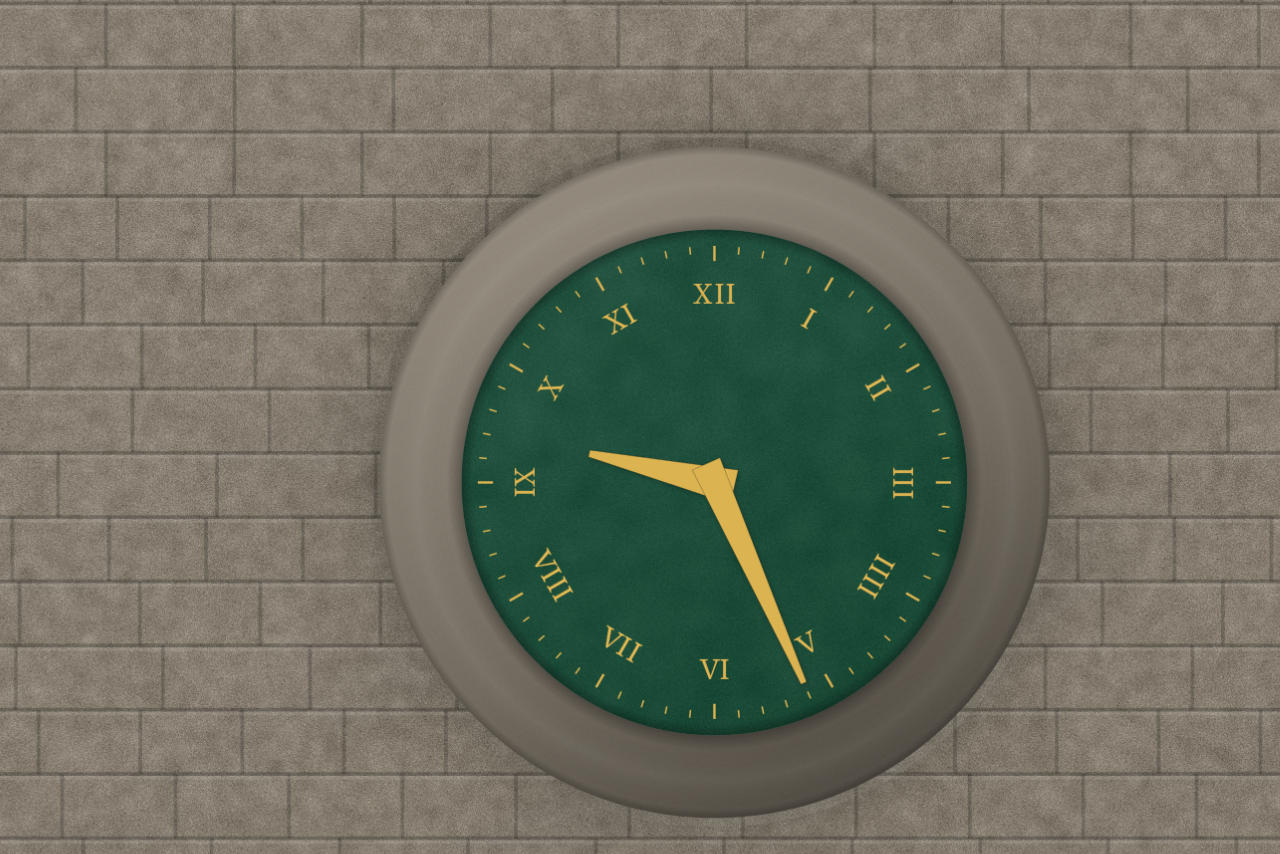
9:26
